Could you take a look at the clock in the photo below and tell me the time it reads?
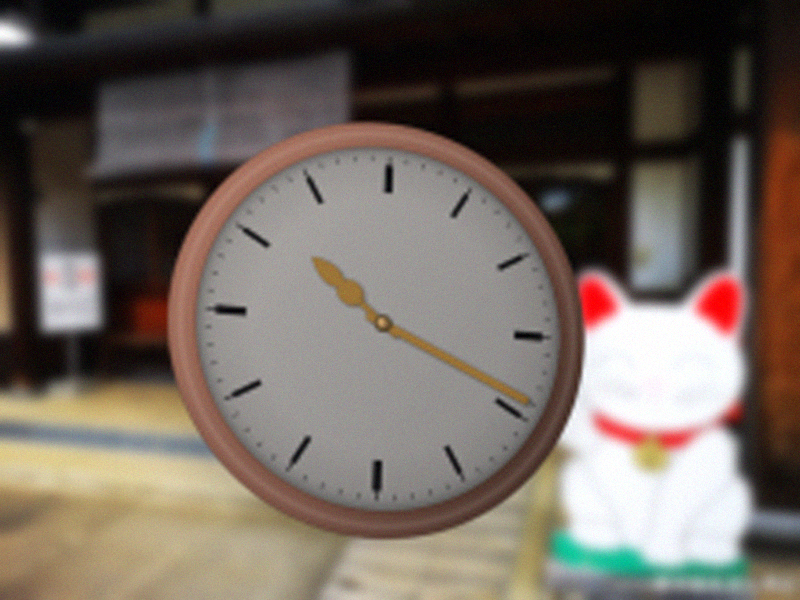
10:19
